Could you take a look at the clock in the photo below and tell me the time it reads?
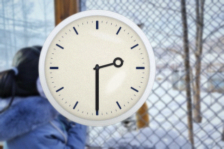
2:30
